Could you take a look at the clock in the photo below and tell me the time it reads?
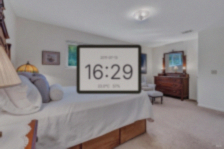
16:29
